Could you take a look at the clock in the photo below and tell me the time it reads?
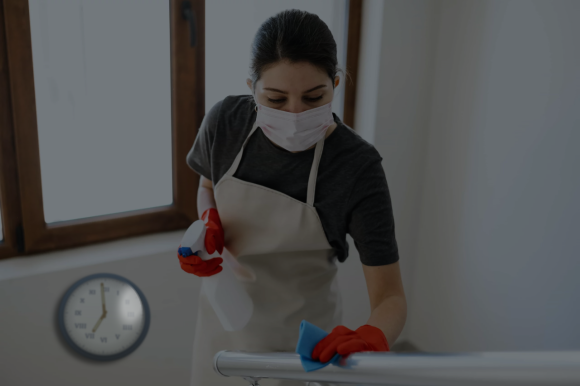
6:59
